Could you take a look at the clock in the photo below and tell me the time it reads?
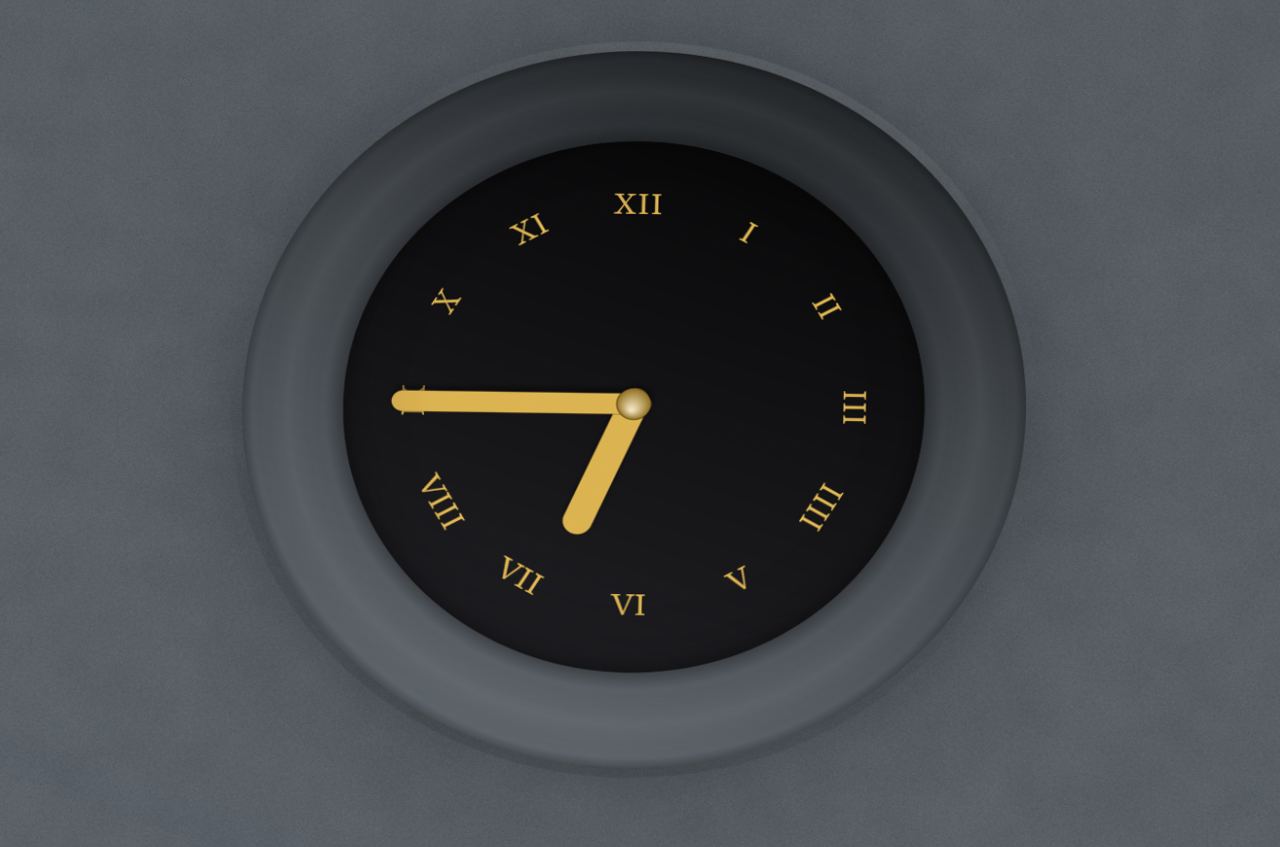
6:45
